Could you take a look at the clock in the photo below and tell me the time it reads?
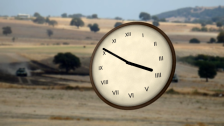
3:51
